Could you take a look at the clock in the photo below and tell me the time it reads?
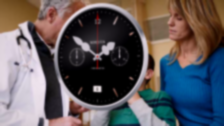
1:51
